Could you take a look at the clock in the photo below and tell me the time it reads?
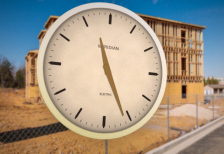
11:26
